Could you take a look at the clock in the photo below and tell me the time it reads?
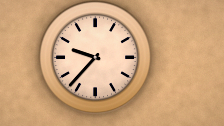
9:37
